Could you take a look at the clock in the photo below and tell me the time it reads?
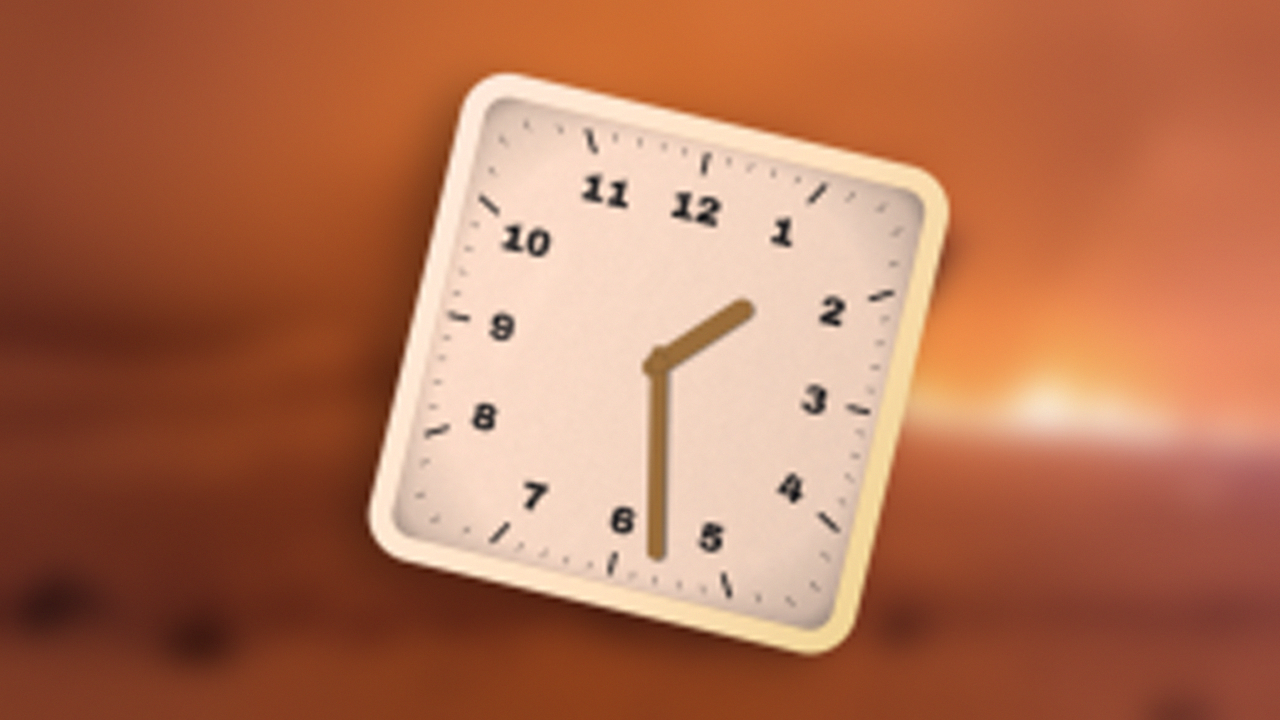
1:28
